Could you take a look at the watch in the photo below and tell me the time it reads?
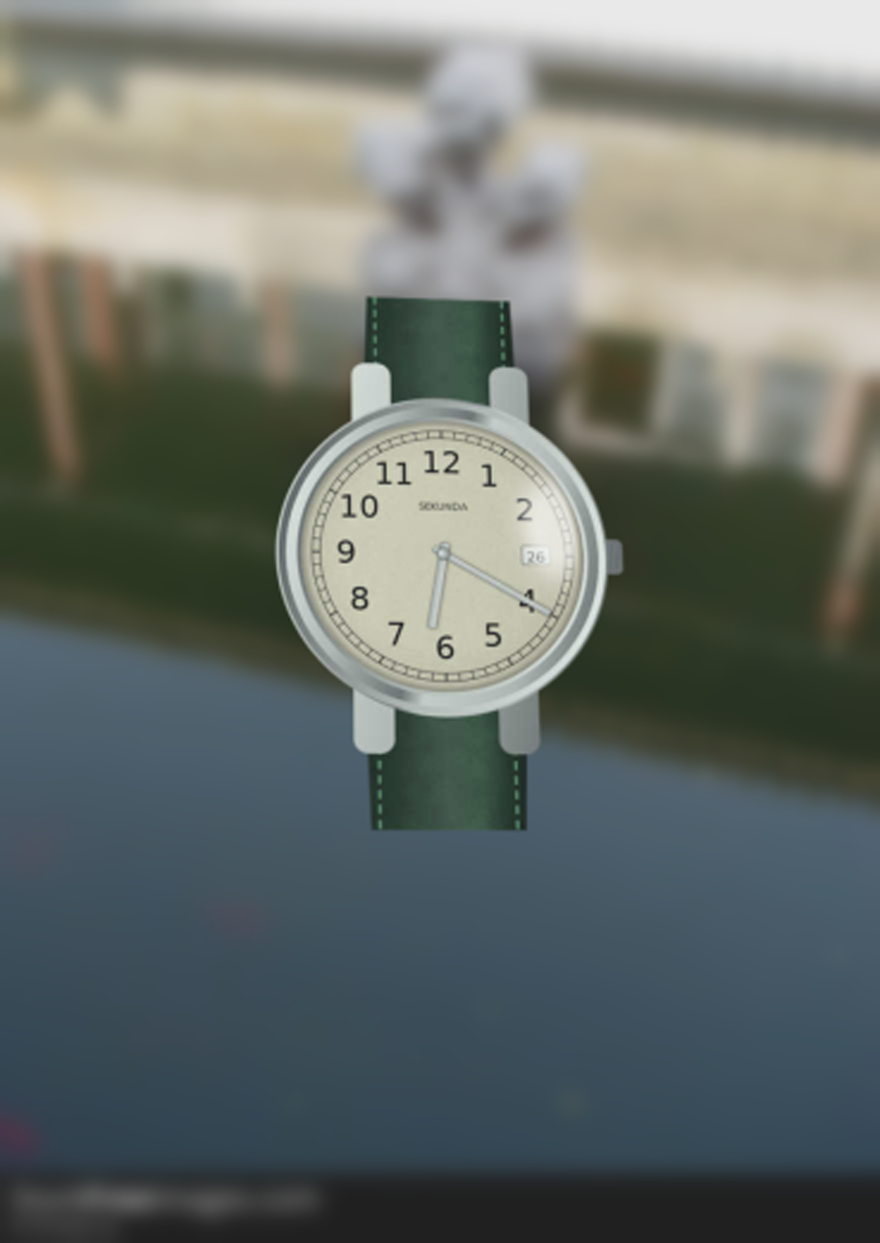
6:20
